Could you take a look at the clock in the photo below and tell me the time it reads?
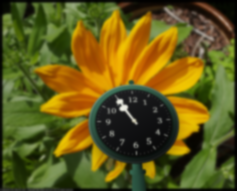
10:55
